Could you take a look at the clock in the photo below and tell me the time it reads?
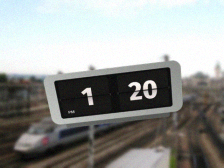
1:20
